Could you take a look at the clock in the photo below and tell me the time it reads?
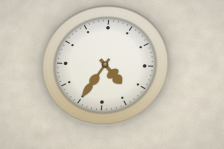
4:35
